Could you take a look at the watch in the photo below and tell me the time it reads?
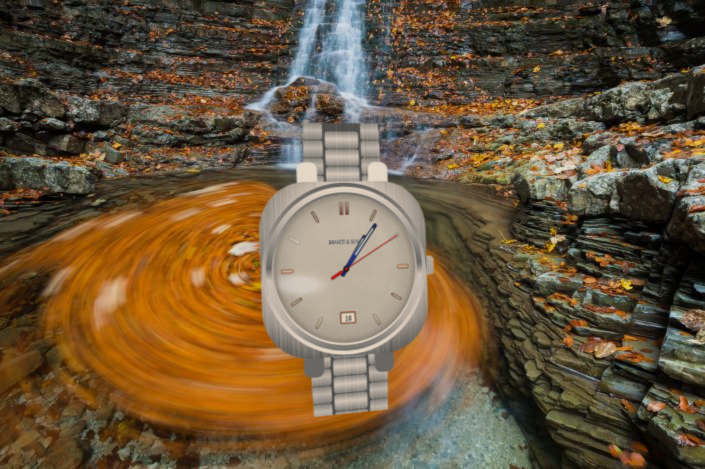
1:06:10
